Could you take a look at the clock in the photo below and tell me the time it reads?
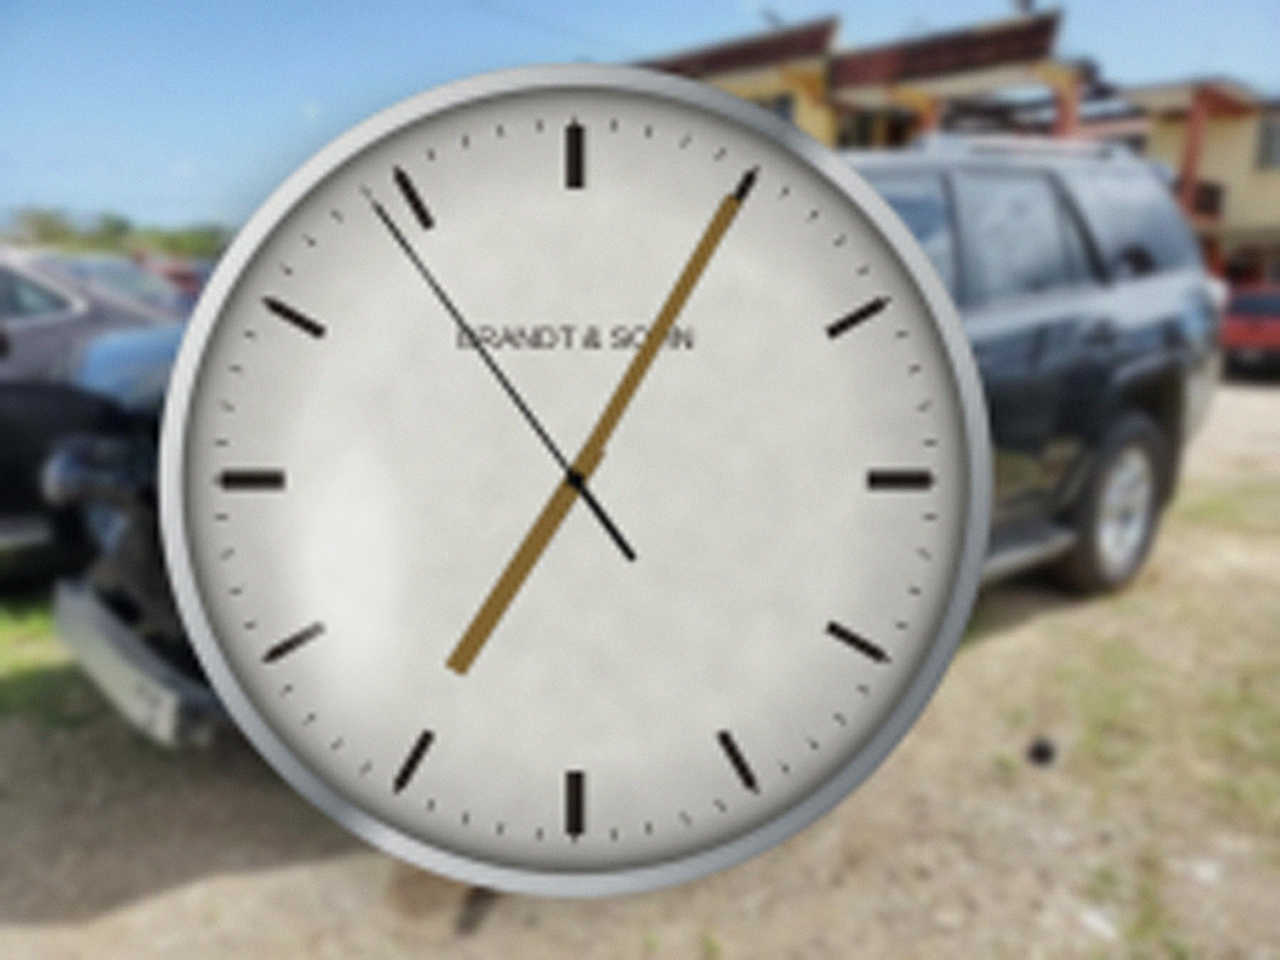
7:04:54
